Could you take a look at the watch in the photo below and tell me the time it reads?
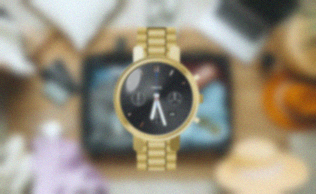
6:27
